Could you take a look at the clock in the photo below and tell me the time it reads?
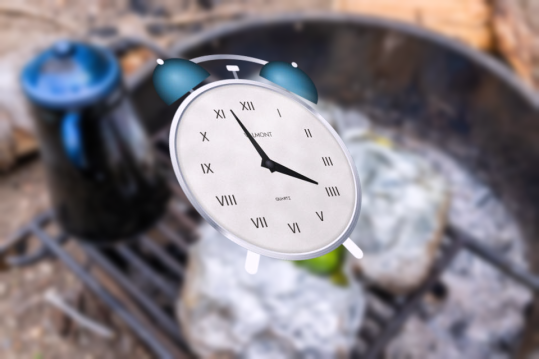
3:57
